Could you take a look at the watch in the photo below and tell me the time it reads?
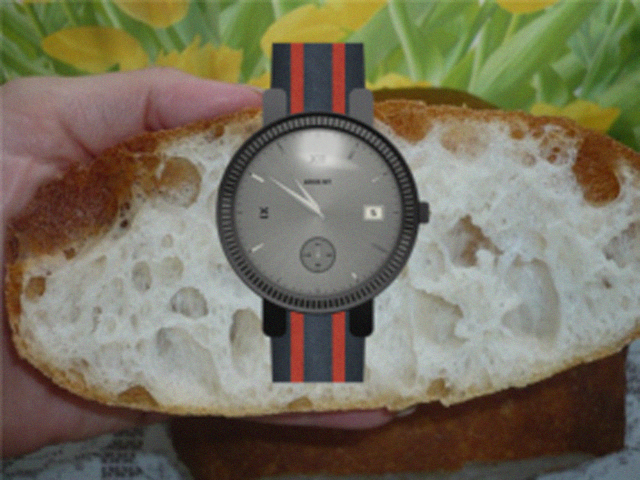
10:51
